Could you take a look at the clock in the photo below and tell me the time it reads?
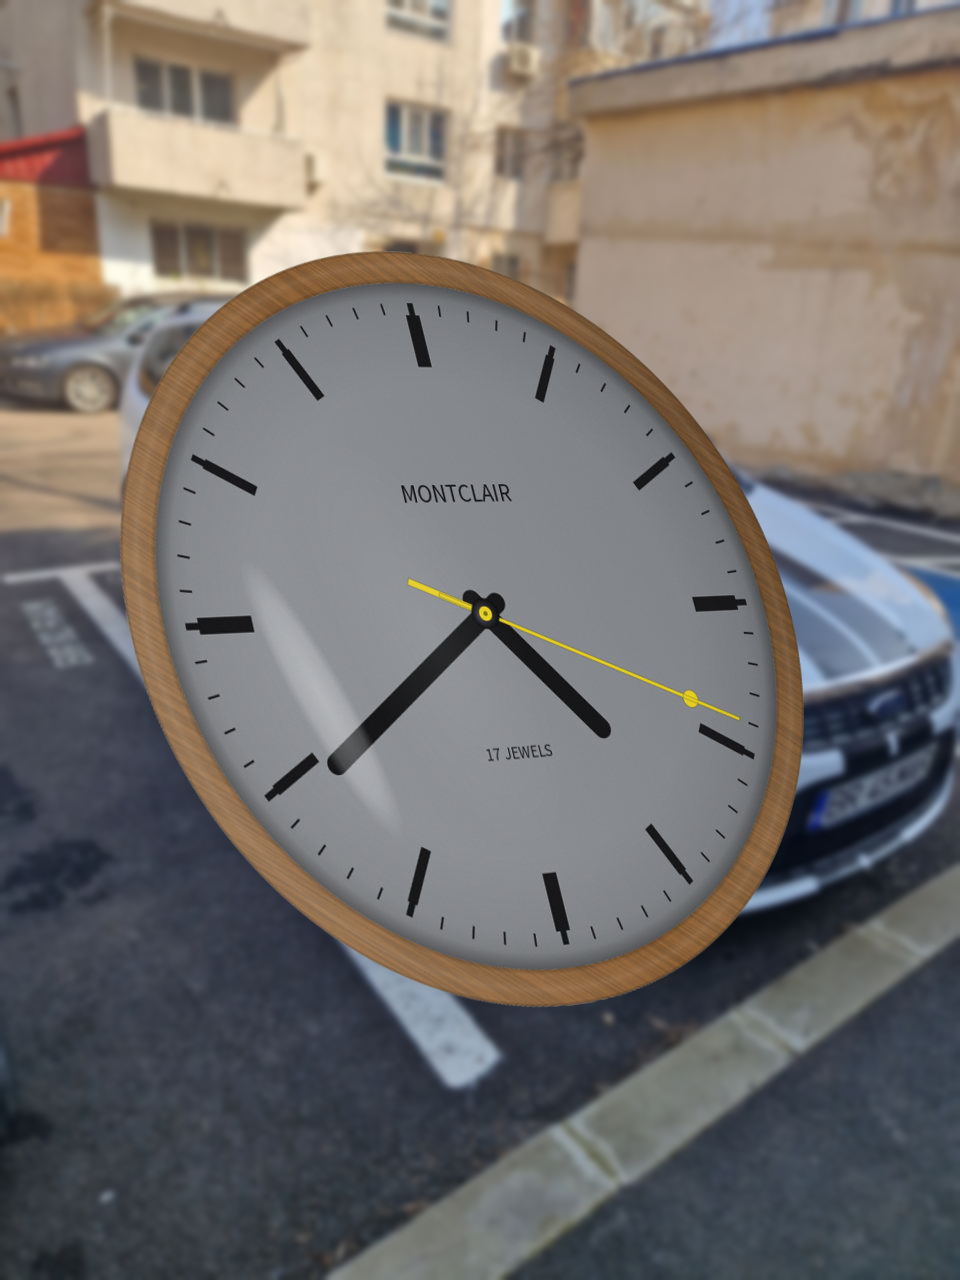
4:39:19
